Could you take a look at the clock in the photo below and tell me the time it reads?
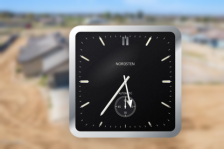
5:36
